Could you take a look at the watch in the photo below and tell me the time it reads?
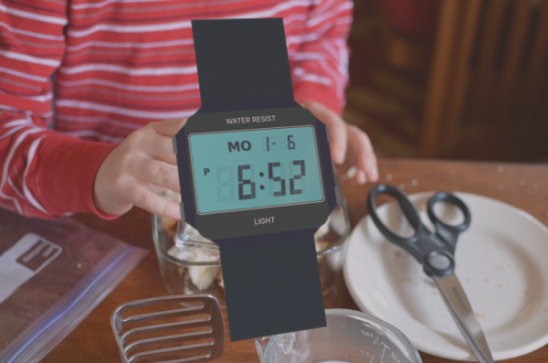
6:52
